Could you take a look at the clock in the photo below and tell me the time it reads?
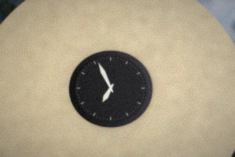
6:56
